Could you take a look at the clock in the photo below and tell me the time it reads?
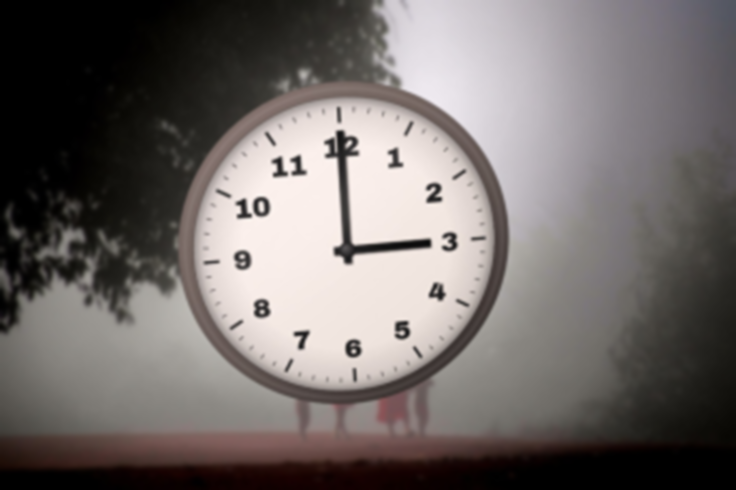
3:00
